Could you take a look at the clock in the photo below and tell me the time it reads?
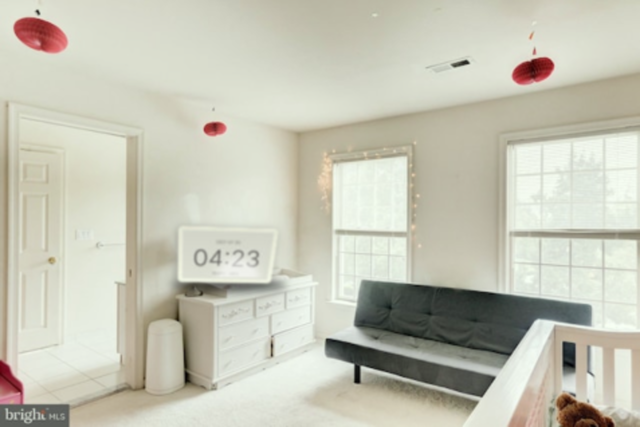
4:23
